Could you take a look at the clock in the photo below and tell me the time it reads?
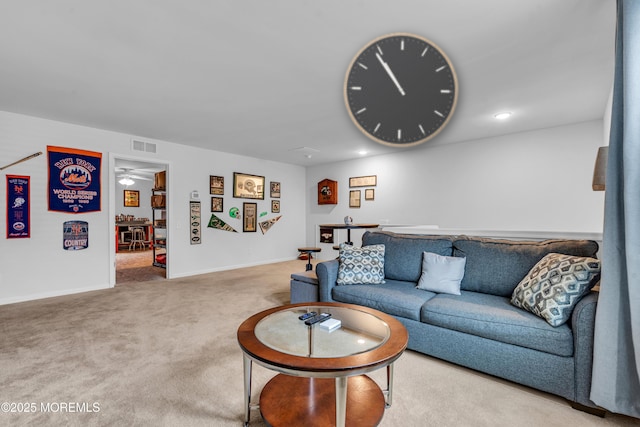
10:54
